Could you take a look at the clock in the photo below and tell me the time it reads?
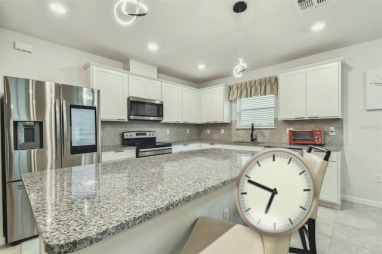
6:49
